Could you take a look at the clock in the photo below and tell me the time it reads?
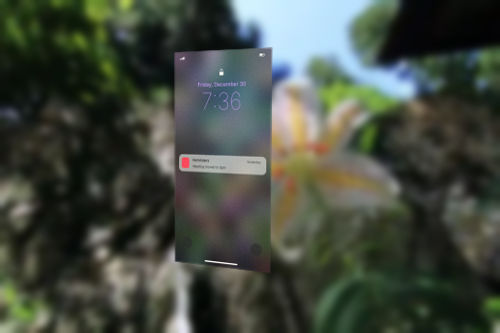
7:36
